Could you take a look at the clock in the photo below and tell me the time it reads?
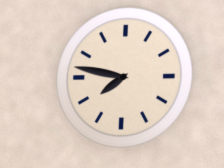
7:47
